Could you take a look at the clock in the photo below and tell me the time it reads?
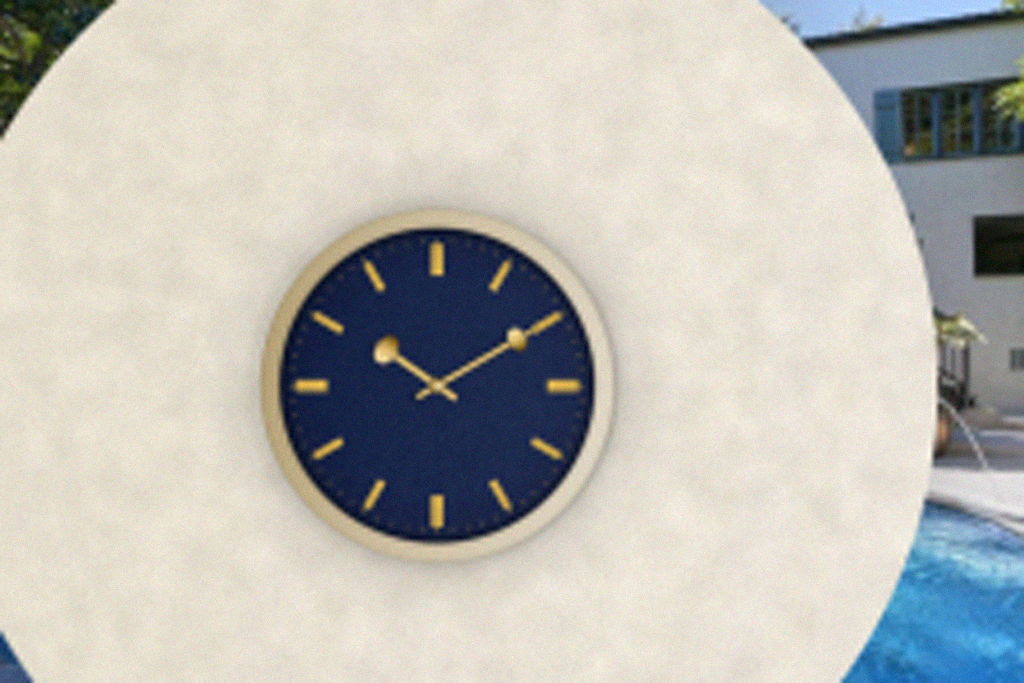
10:10
